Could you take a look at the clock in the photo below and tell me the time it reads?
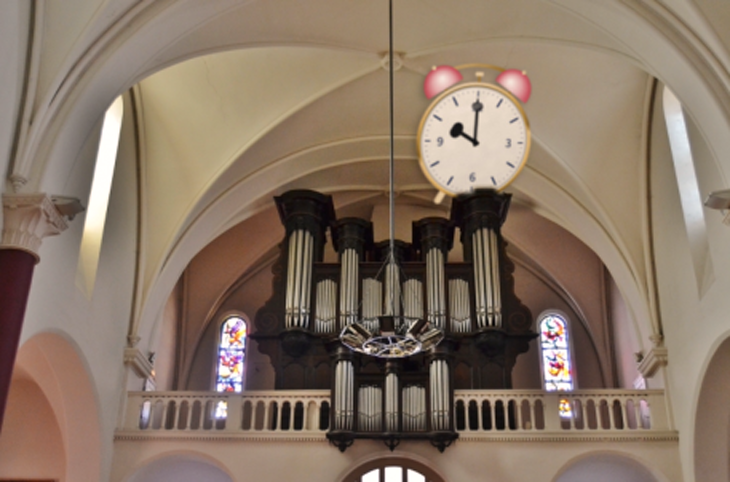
10:00
